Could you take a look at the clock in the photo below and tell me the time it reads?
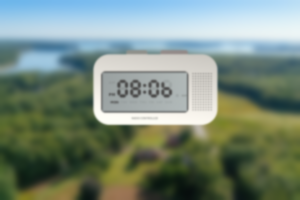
8:06
